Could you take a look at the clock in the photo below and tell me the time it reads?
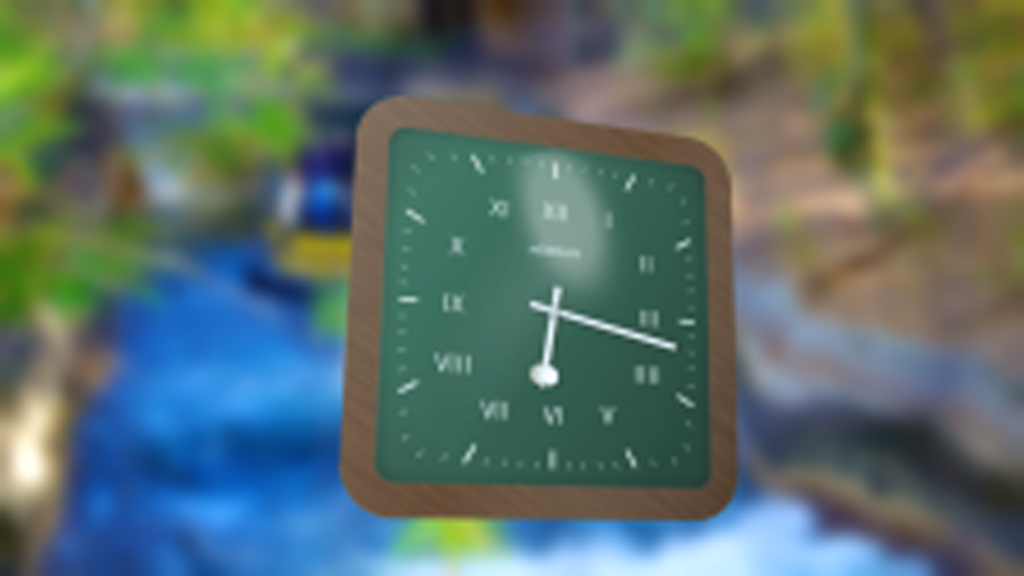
6:17
